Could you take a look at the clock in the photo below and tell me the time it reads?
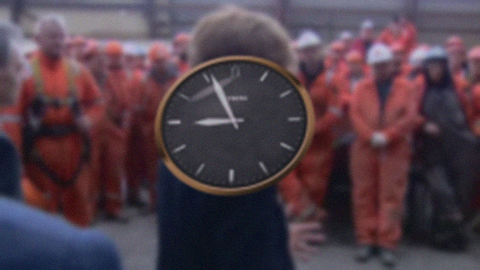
8:56
